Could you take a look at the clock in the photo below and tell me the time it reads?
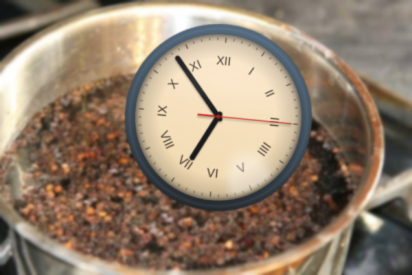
6:53:15
